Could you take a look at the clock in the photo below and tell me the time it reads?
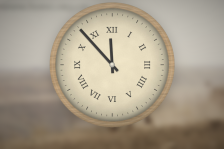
11:53
